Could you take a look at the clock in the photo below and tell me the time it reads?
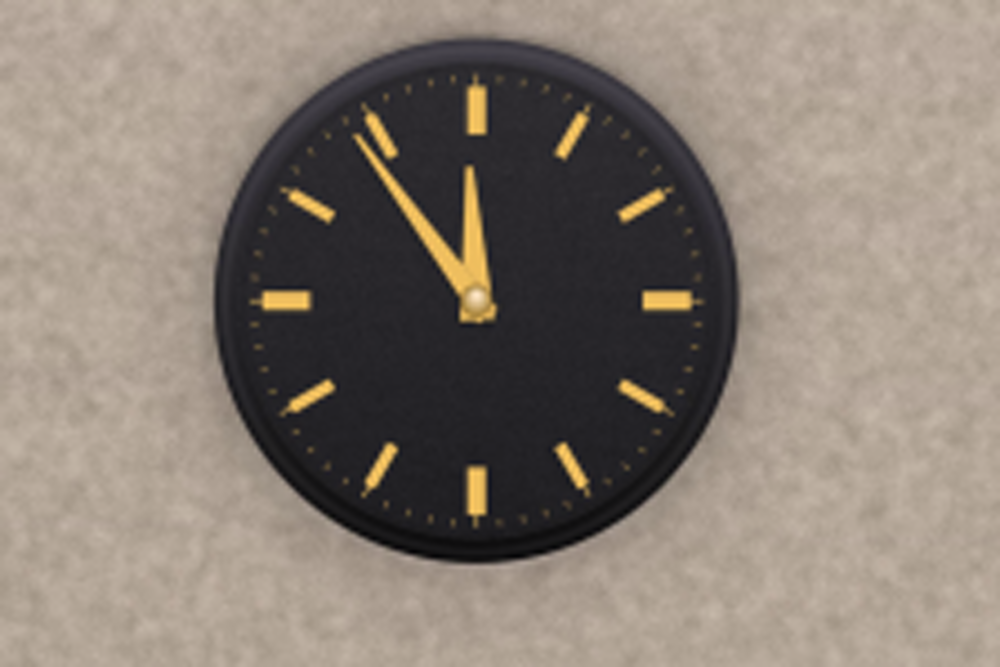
11:54
